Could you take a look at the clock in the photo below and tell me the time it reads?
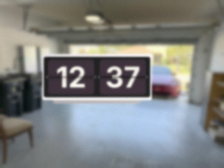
12:37
